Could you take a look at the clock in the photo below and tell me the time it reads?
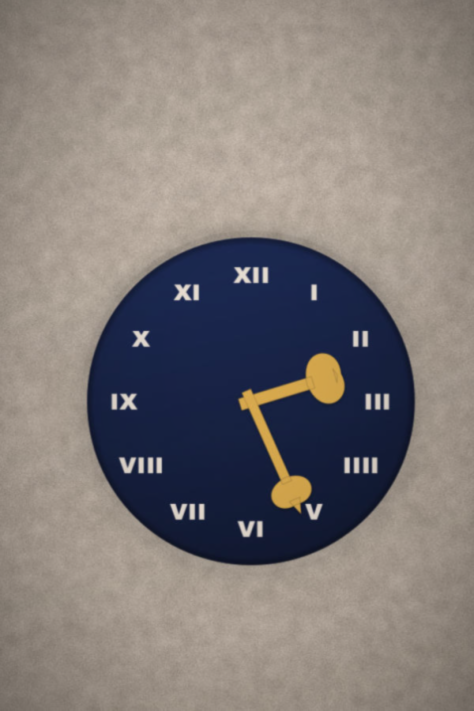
2:26
